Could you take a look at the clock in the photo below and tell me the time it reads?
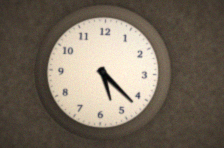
5:22
